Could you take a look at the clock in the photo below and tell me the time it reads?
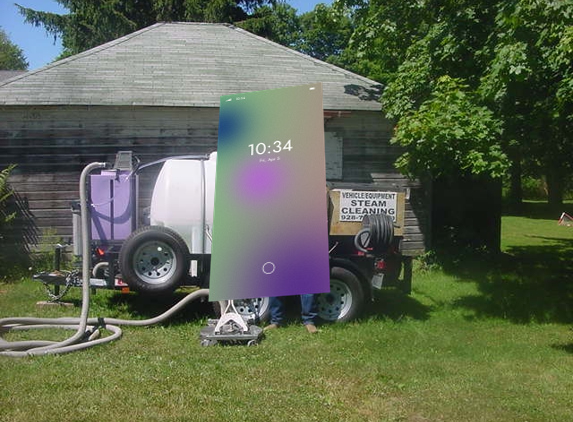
10:34
